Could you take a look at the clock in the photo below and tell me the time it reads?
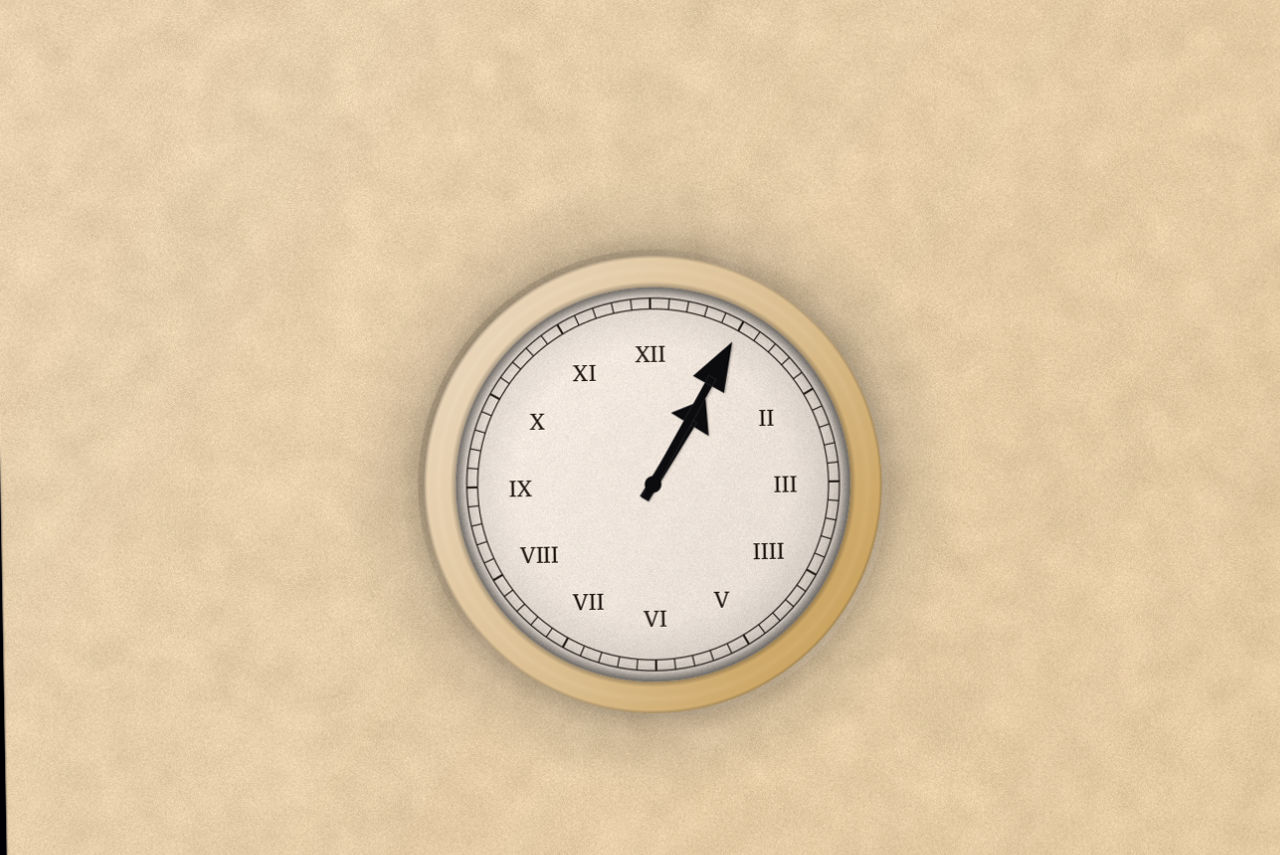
1:05
